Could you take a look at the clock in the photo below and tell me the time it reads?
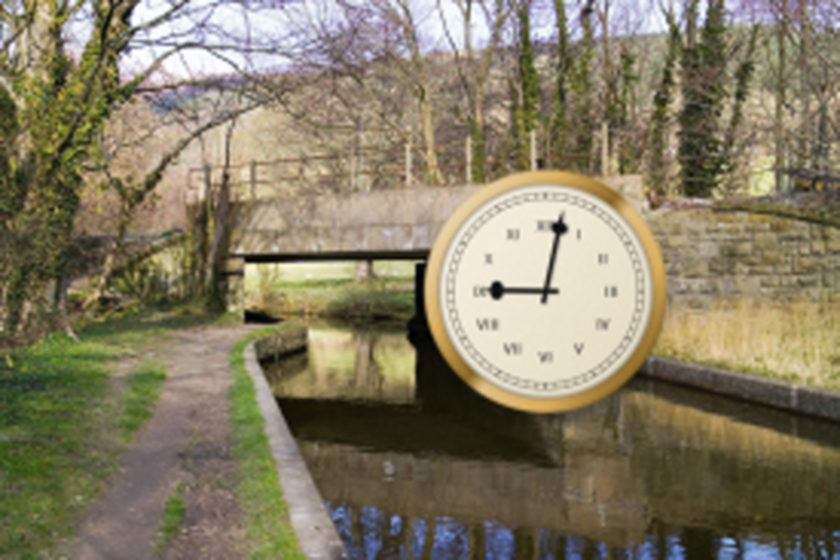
9:02
